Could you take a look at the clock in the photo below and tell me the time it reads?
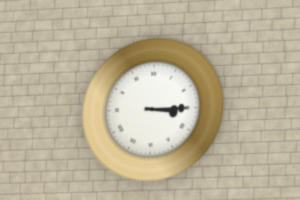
3:15
